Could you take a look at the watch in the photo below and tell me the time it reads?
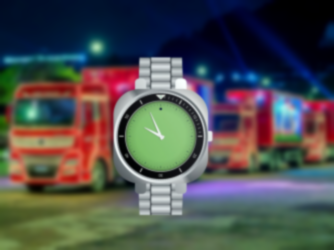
9:56
